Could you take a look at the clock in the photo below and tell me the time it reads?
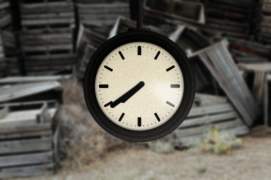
7:39
